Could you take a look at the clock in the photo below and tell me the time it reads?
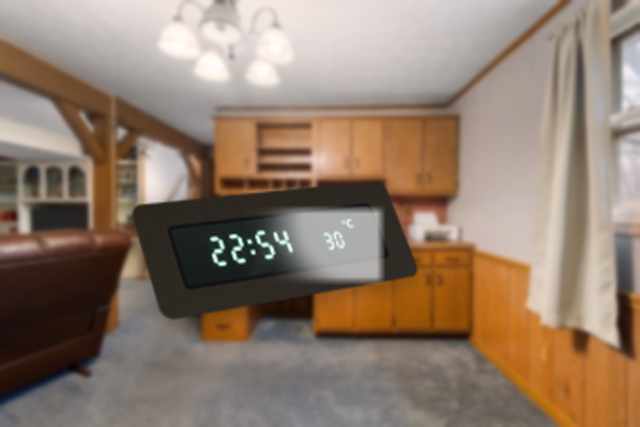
22:54
